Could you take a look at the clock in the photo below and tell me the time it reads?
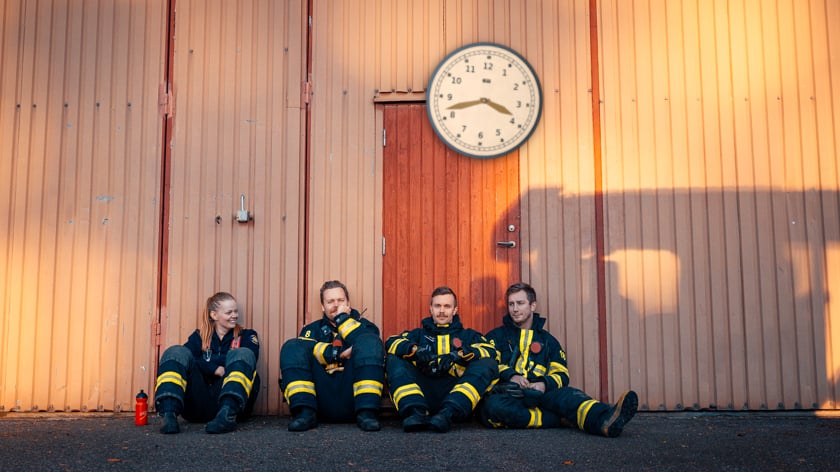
3:42
